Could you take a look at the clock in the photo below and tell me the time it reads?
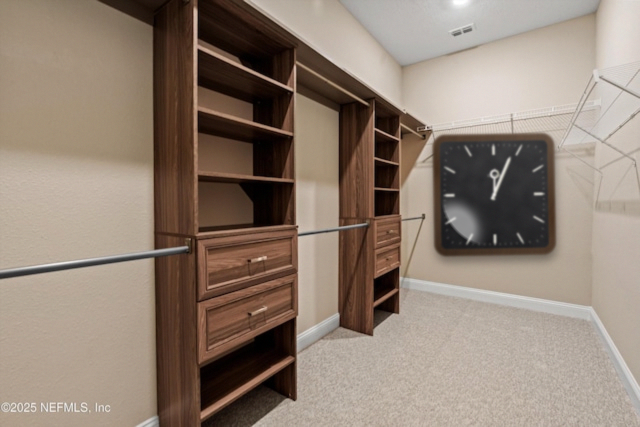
12:04
